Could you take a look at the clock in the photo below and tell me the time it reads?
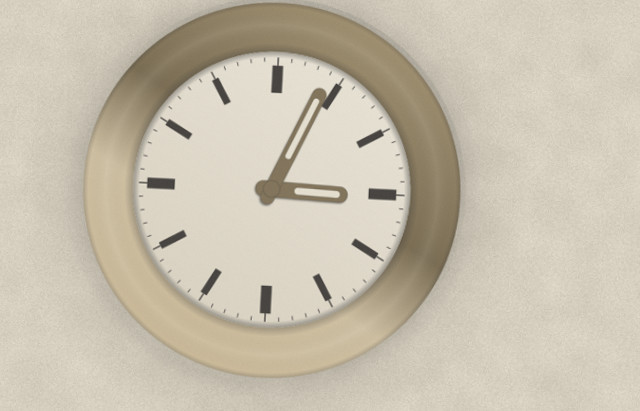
3:04
